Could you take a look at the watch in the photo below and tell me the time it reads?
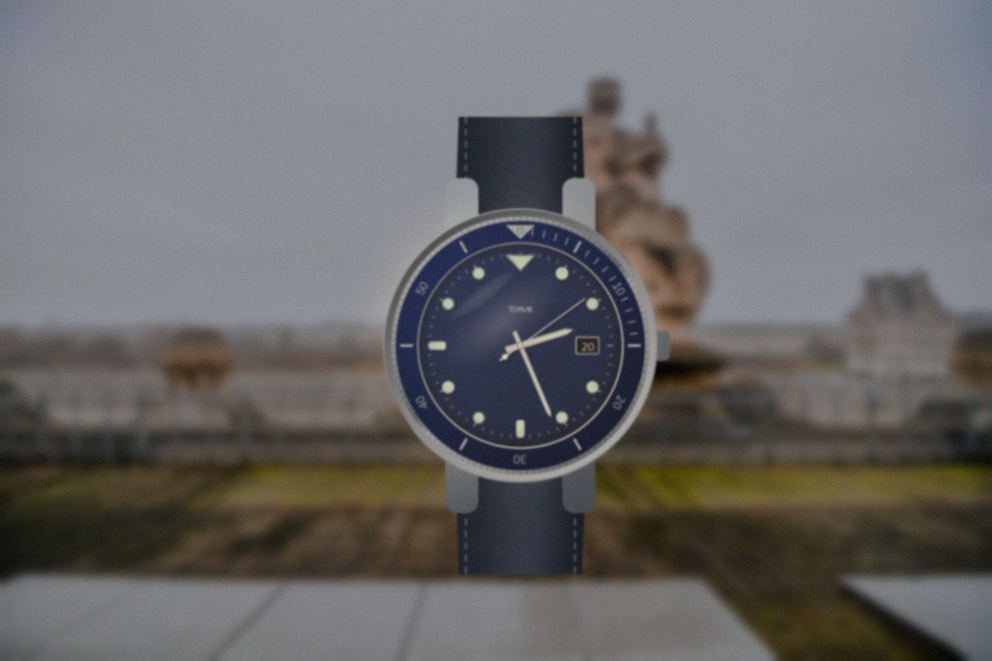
2:26:09
